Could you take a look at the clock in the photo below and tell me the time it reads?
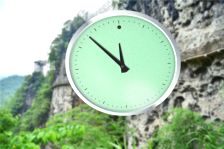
11:53
